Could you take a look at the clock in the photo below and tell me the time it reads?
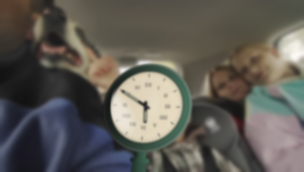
5:50
